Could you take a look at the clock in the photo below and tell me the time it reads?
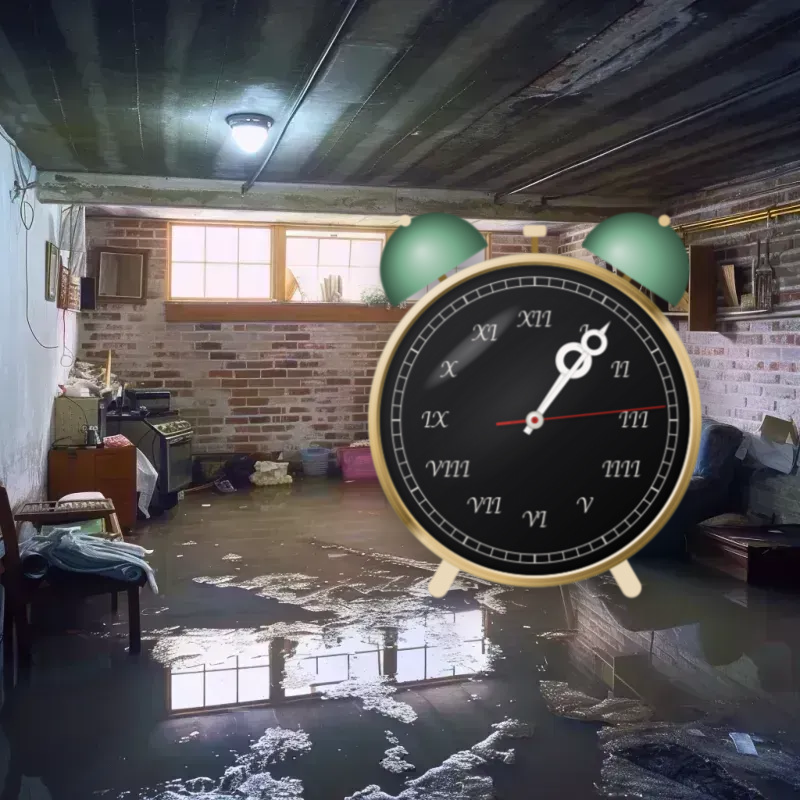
1:06:14
